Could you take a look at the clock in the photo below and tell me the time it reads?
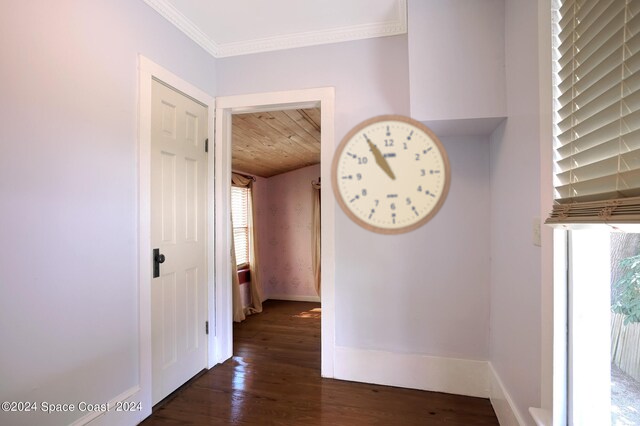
10:55
